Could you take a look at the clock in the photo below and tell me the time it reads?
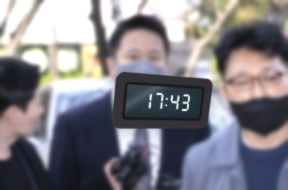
17:43
